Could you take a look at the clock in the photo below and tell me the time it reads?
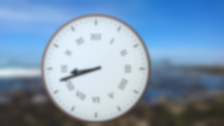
8:42
